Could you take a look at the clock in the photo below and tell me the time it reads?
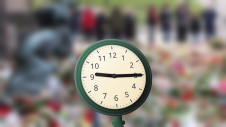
9:15
